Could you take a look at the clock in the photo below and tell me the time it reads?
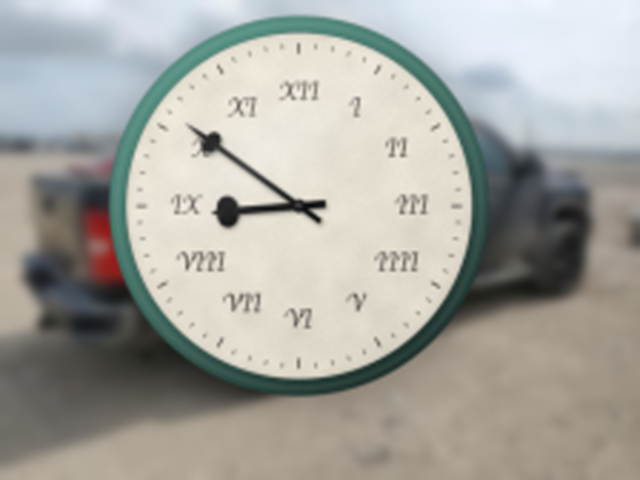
8:51
